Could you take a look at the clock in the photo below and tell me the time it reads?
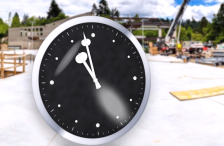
10:58
